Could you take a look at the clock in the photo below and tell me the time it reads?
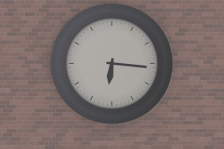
6:16
